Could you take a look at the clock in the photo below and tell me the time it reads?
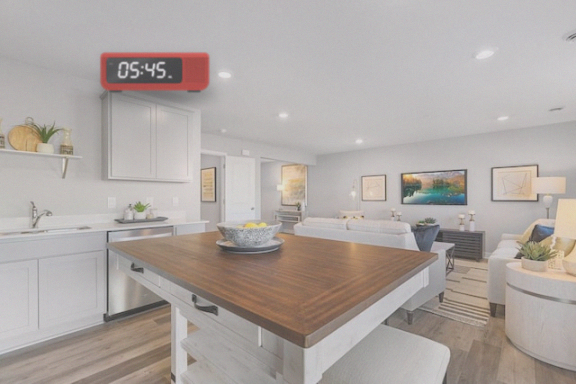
5:45
